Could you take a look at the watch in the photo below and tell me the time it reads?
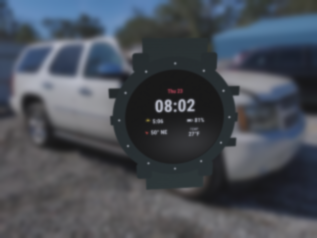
8:02
